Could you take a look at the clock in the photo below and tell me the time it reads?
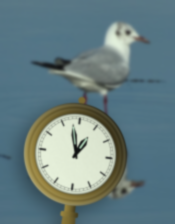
12:58
